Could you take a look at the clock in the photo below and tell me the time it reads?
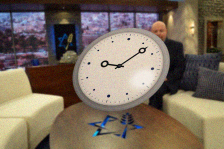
9:07
